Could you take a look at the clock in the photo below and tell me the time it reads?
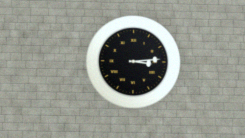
3:14
